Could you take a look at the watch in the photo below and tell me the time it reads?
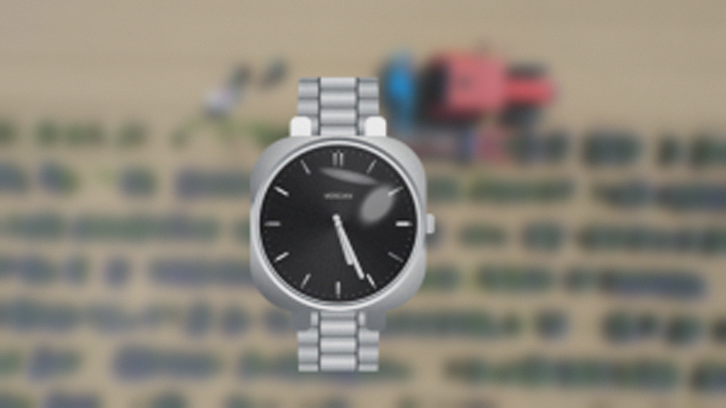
5:26
